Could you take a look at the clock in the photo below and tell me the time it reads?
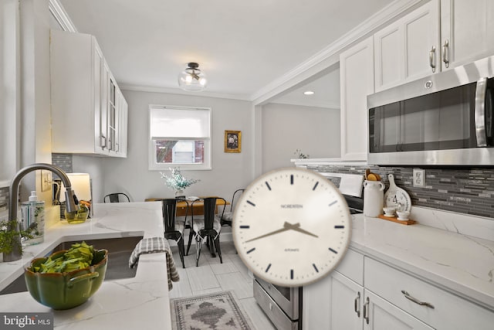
3:42
